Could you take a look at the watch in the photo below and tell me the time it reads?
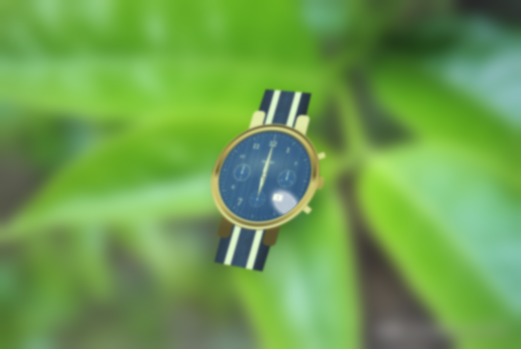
6:00
